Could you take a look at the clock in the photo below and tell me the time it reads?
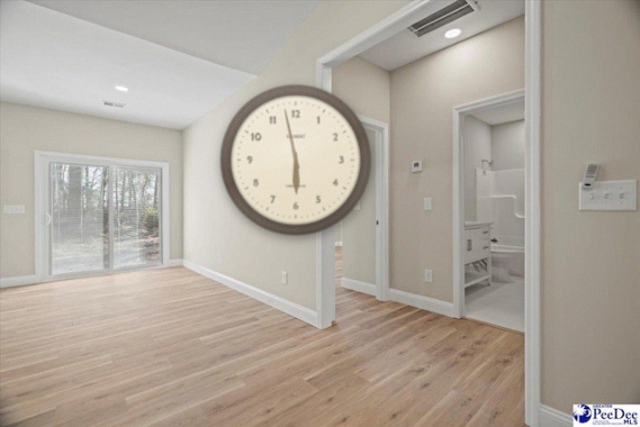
5:58
